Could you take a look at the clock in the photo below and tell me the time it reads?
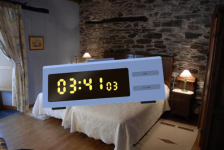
3:41:03
